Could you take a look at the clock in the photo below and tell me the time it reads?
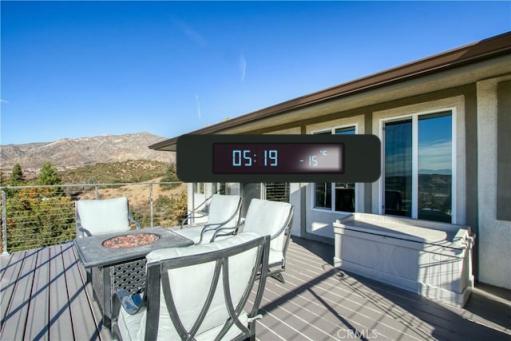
5:19
